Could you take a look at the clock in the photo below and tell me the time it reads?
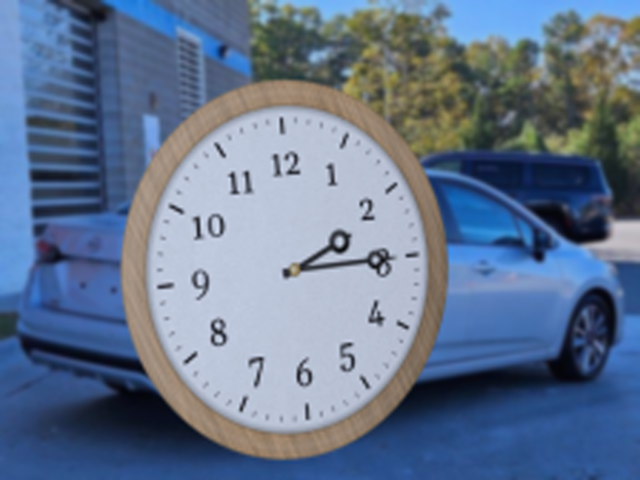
2:15
